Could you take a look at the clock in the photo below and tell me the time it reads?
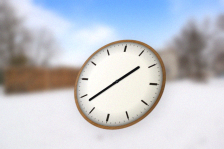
1:38
